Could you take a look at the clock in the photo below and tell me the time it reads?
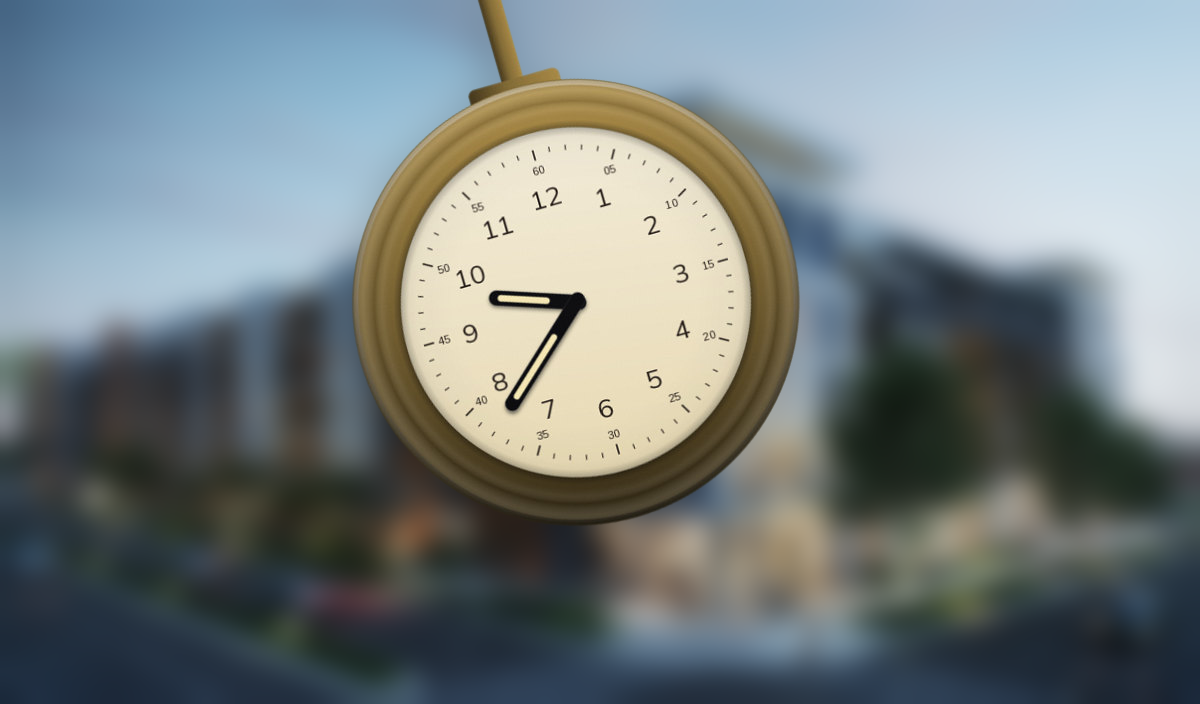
9:38
